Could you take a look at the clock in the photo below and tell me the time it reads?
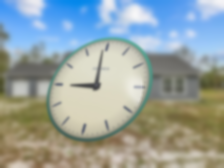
8:59
